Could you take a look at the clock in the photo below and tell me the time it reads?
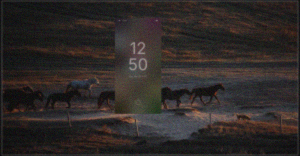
12:50
